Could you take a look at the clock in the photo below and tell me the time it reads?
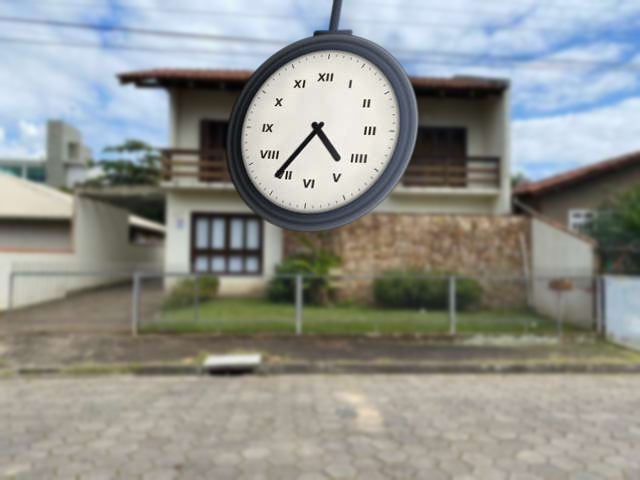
4:36
